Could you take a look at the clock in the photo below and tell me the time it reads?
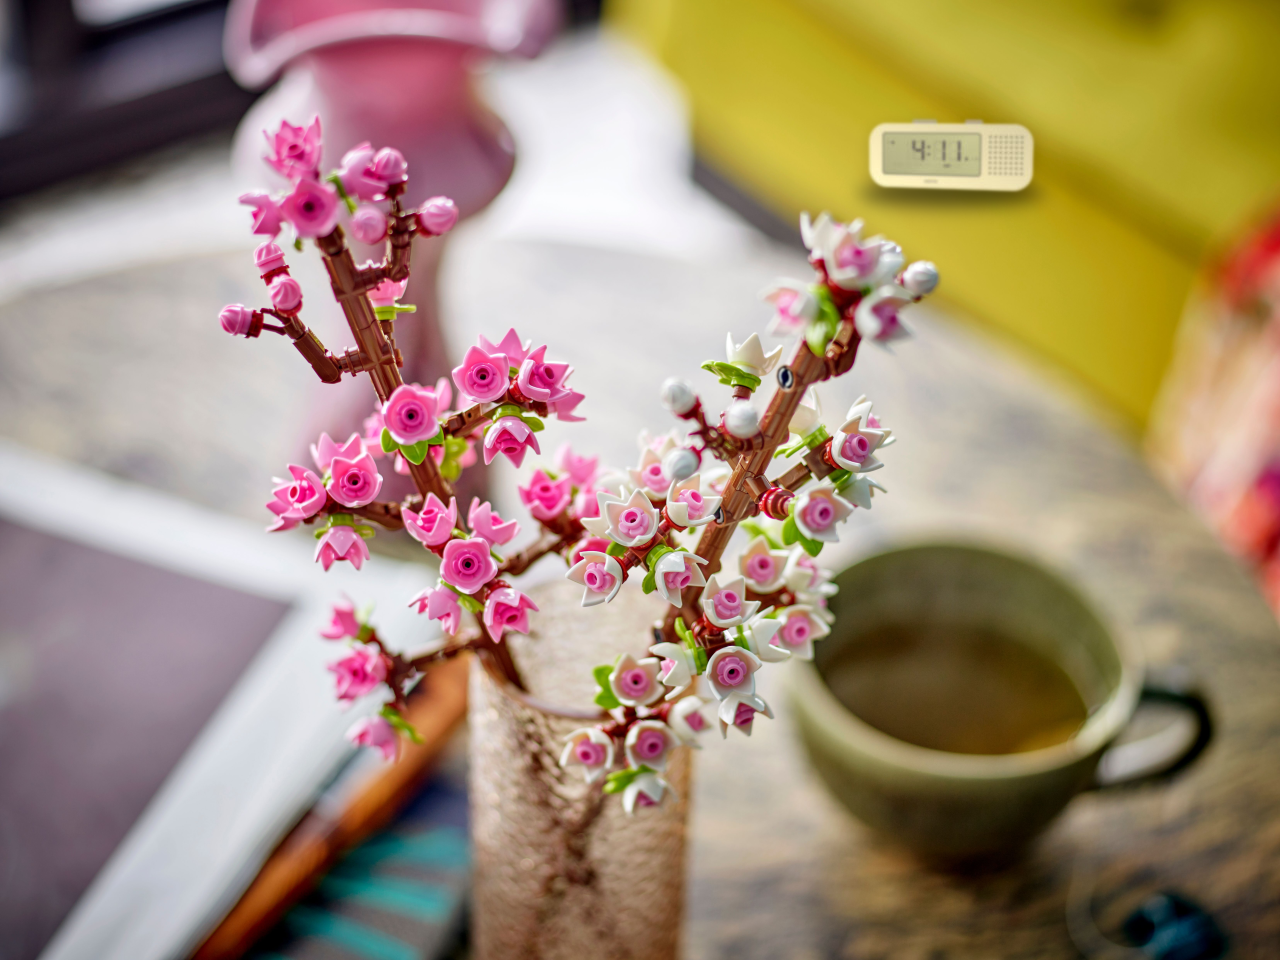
4:11
